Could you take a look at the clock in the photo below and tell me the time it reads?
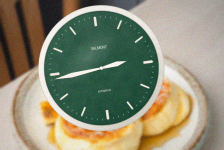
2:44
